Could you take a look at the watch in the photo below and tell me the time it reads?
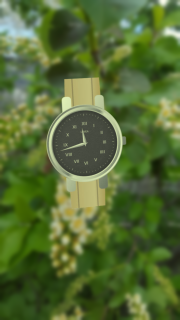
11:43
